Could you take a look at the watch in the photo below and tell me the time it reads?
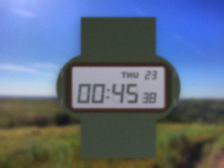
0:45
